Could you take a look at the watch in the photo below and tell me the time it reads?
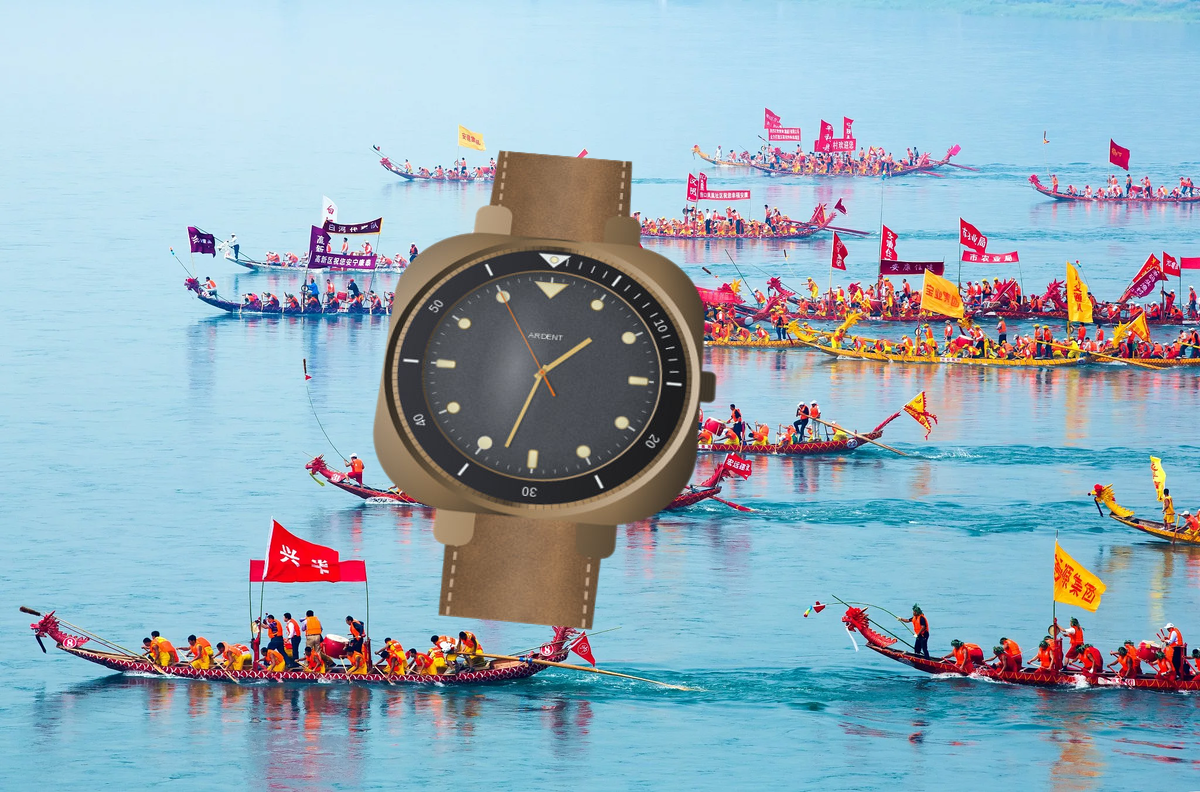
1:32:55
